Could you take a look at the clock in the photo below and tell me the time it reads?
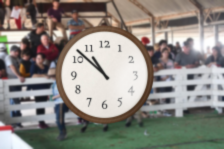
10:52
